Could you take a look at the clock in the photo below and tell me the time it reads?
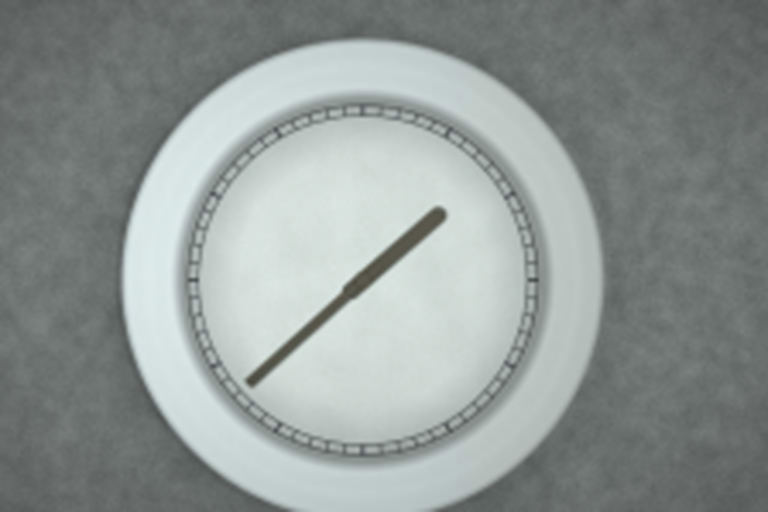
1:38
